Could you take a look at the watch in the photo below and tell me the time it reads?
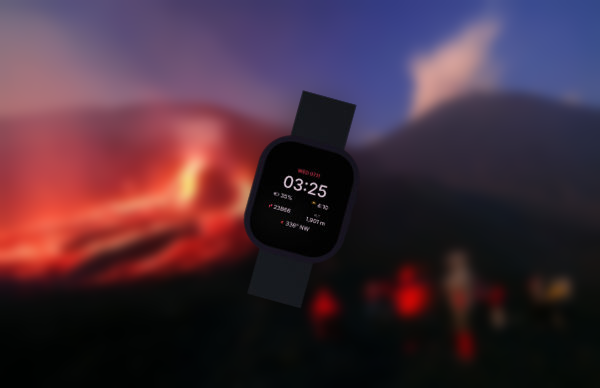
3:25
